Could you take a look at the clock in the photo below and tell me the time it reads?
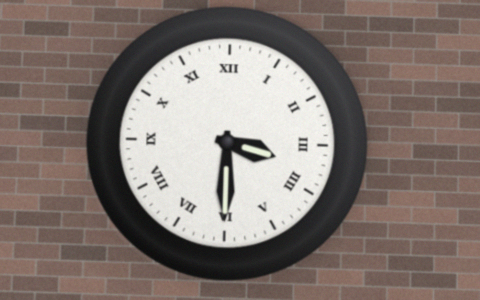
3:30
